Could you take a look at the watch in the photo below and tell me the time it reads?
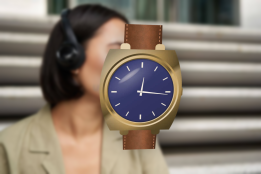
12:16
